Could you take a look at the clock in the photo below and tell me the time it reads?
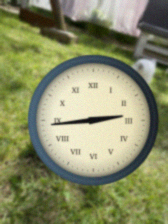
2:44
